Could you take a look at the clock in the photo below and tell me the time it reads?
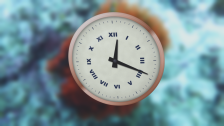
12:19
